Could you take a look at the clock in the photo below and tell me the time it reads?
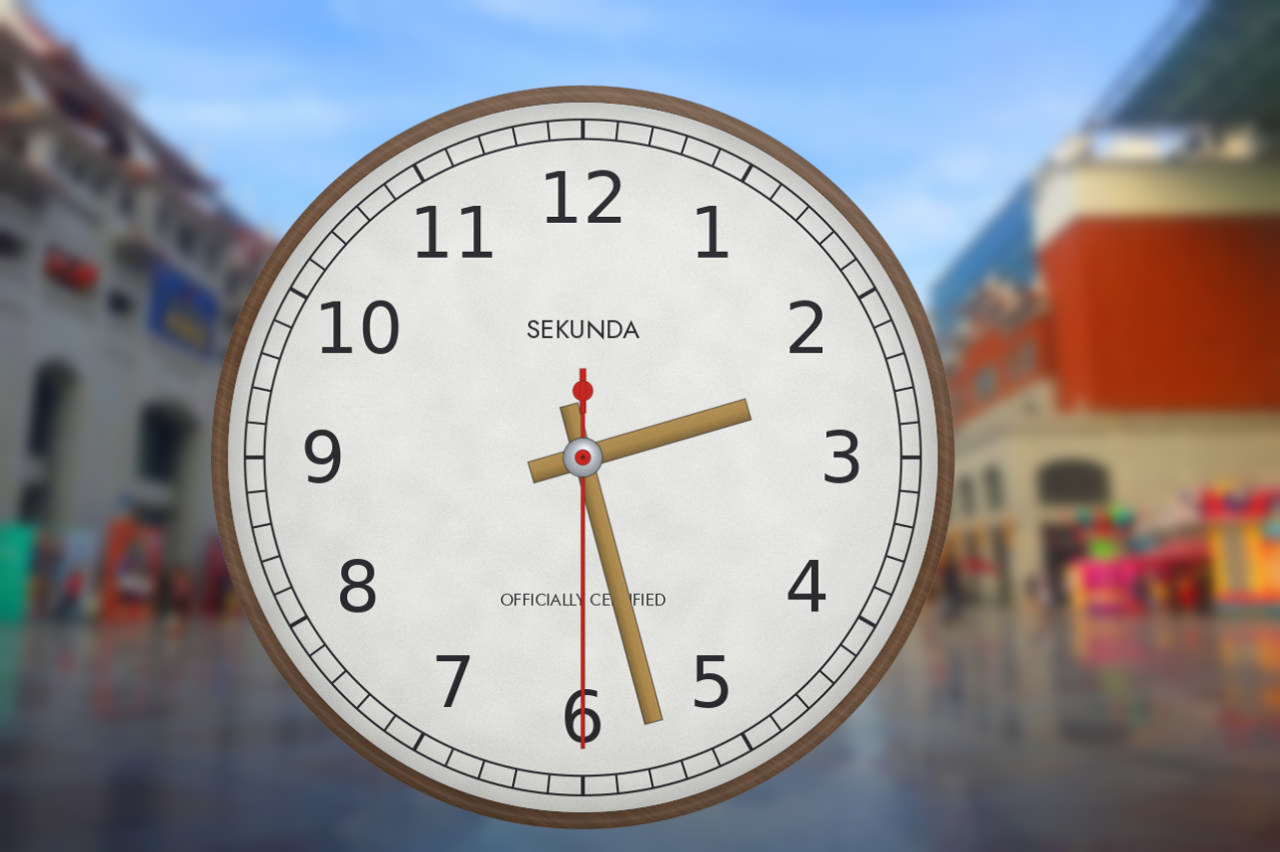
2:27:30
